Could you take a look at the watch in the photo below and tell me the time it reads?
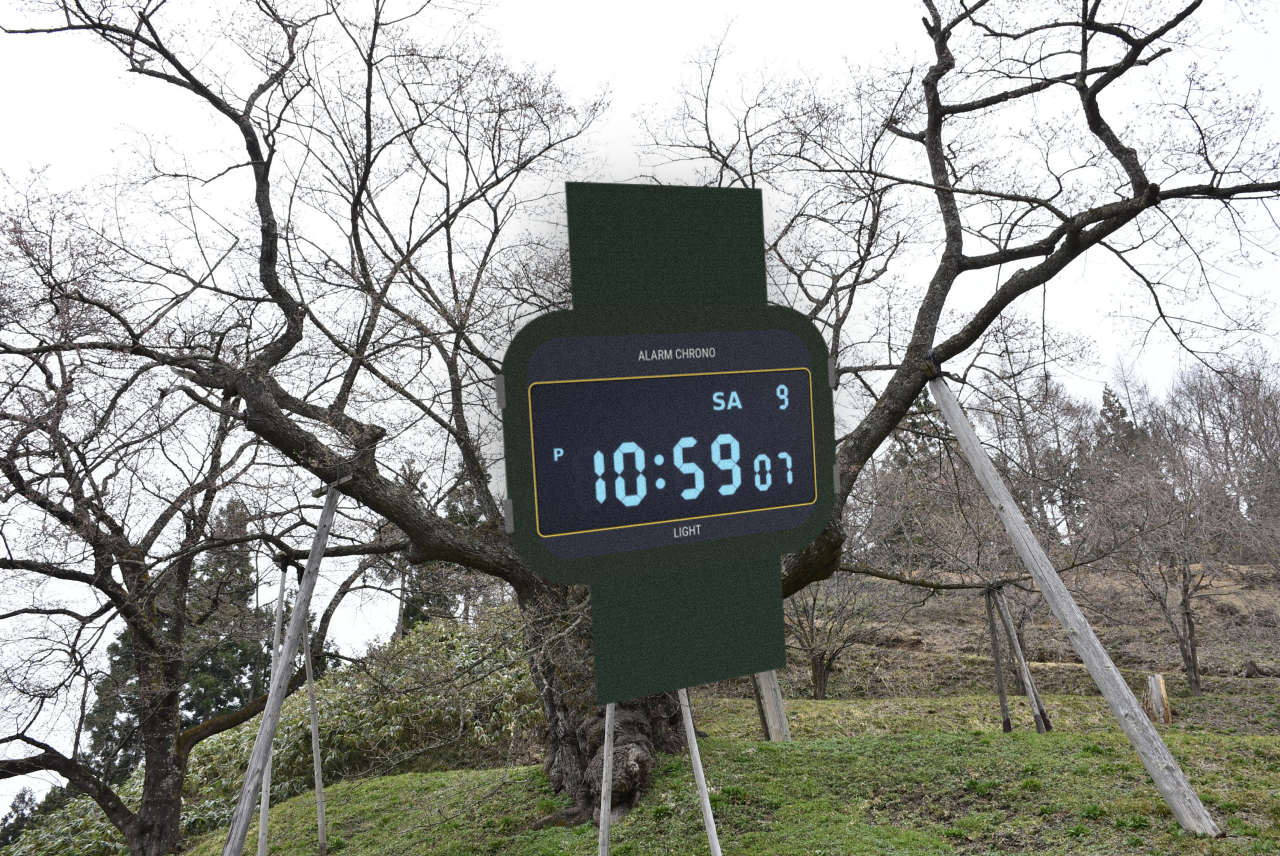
10:59:07
